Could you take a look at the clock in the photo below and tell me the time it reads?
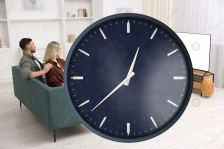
12:38
